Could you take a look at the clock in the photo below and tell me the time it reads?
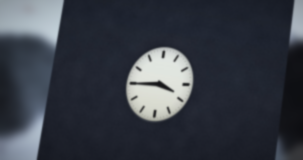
3:45
